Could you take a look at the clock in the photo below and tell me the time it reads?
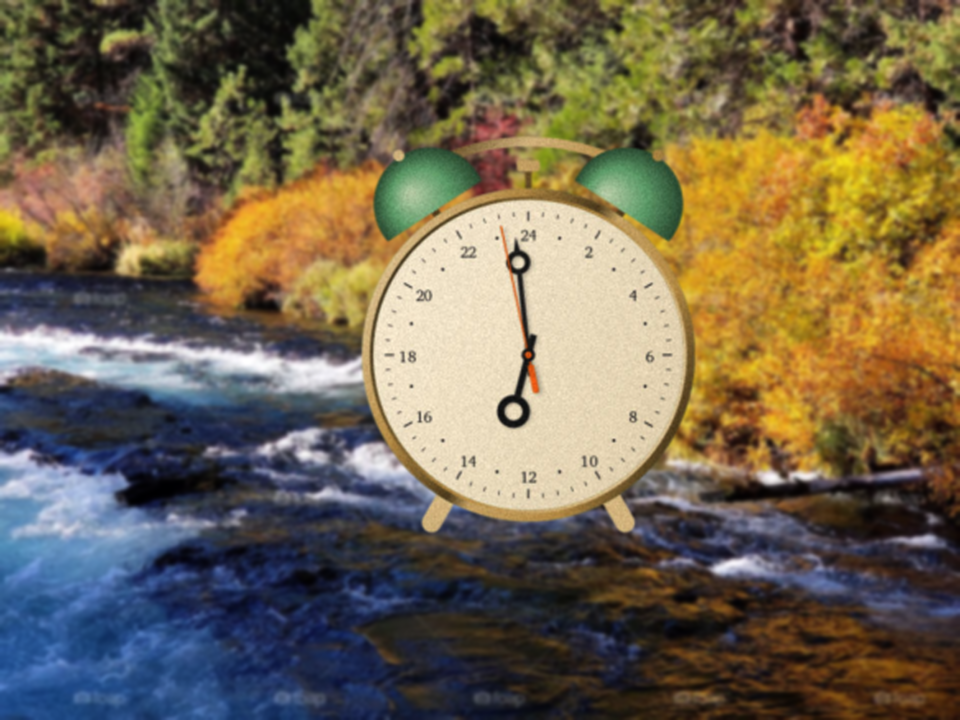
12:58:58
